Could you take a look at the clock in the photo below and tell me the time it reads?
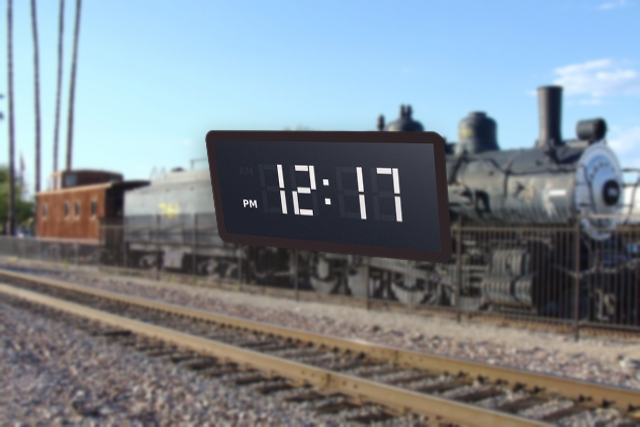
12:17
